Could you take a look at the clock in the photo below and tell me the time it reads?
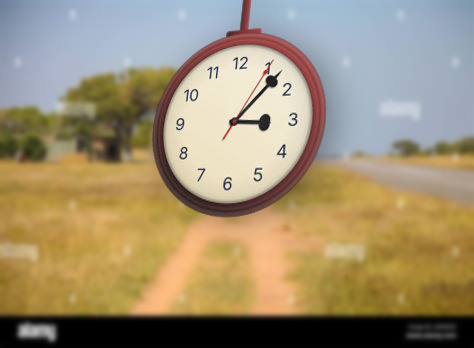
3:07:05
